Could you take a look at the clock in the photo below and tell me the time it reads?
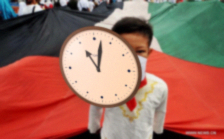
11:02
